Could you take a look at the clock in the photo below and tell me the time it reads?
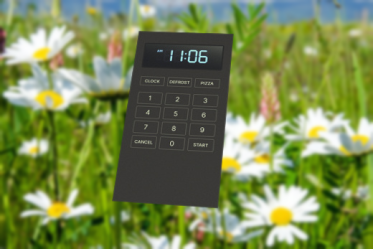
11:06
